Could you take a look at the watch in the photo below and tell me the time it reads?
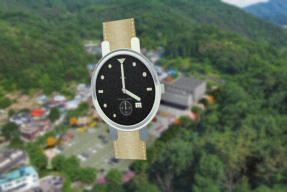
4:00
